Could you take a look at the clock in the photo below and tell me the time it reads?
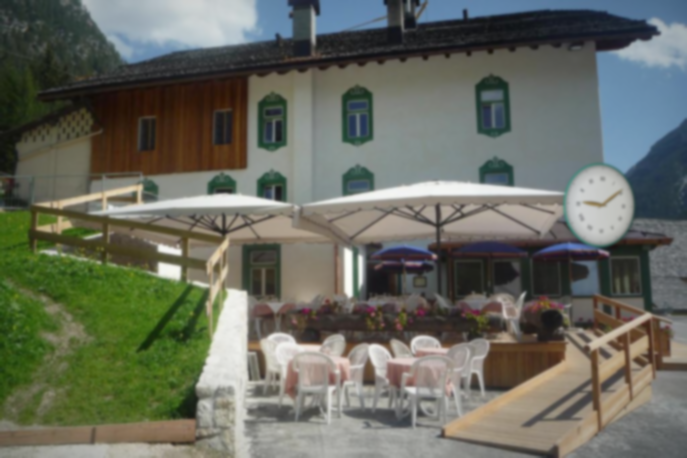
9:09
